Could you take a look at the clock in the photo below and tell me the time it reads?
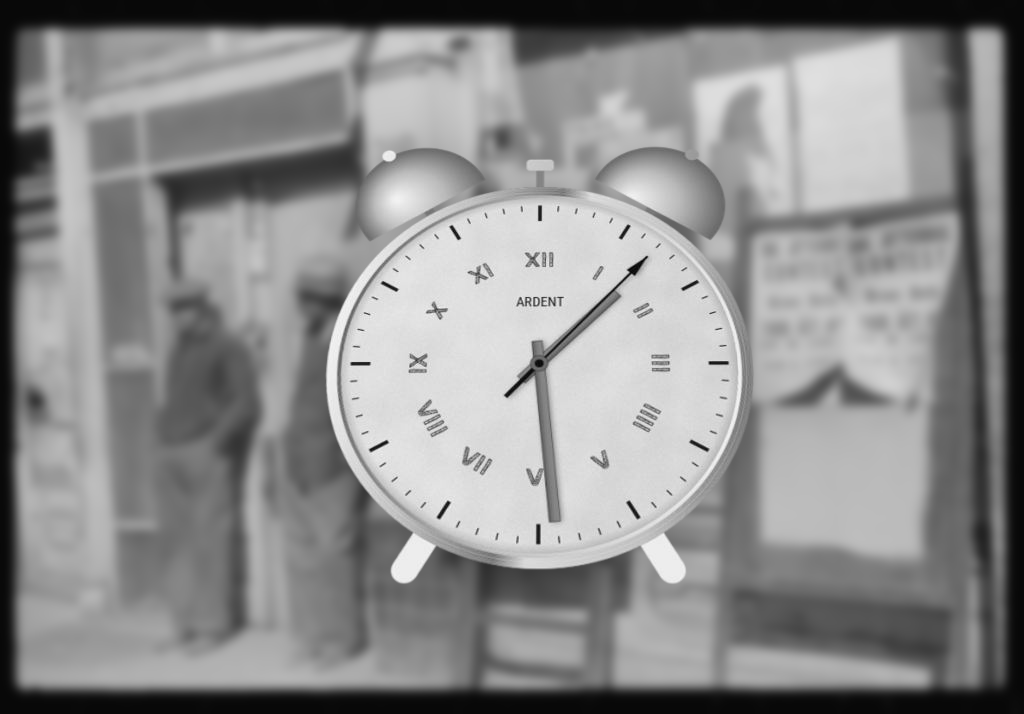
1:29:07
